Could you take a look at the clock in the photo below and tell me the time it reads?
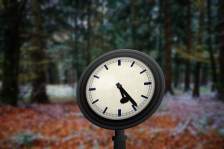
5:24
